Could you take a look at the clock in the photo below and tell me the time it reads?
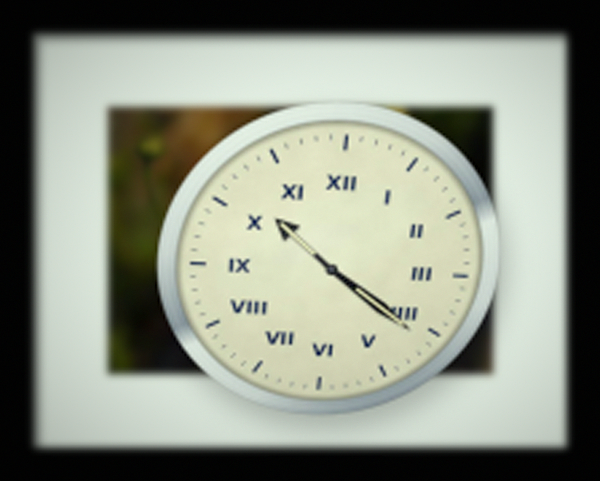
10:21
